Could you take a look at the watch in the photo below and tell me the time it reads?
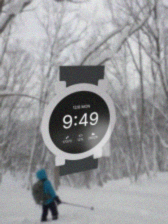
9:49
